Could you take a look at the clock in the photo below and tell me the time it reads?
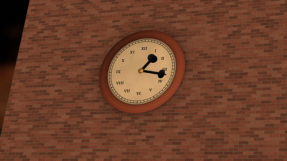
1:17
